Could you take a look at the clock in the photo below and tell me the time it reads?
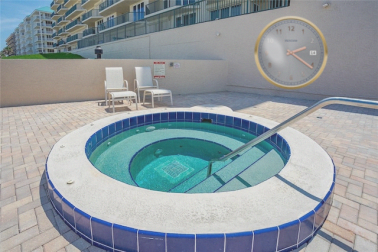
2:21
